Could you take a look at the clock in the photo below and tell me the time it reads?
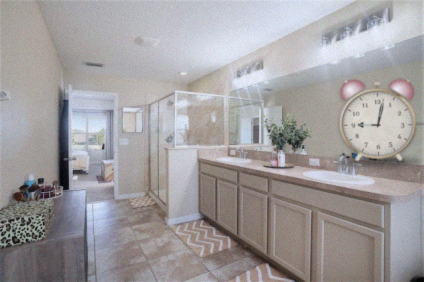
9:02
